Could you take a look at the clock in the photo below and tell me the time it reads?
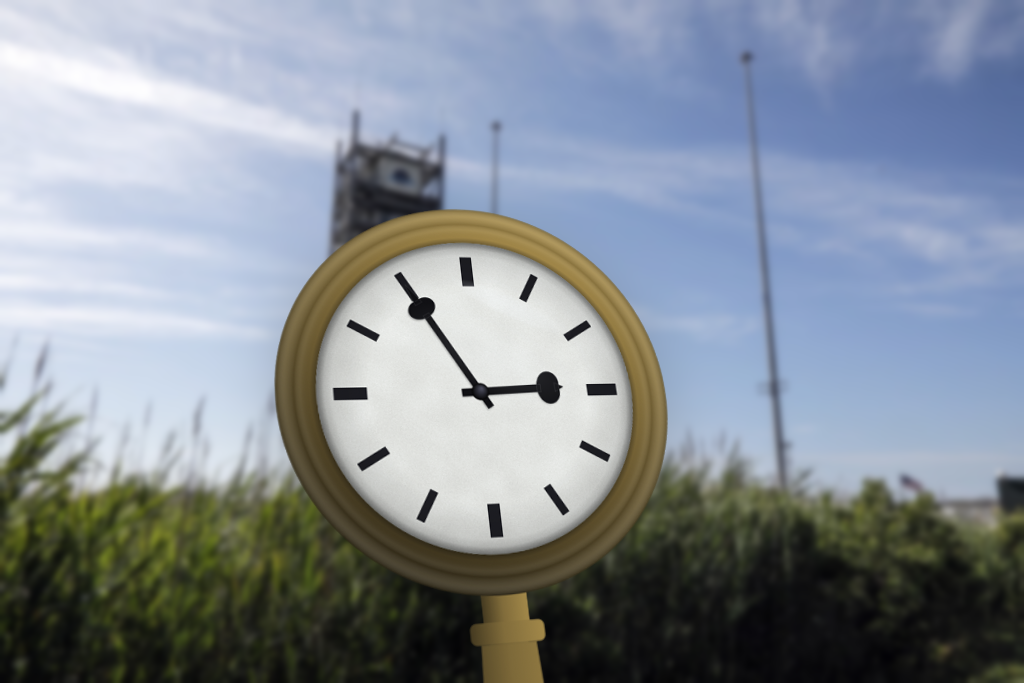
2:55
